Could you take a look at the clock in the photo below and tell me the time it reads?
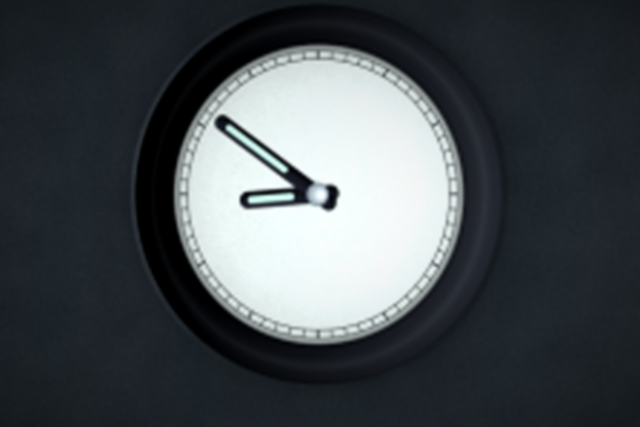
8:51
